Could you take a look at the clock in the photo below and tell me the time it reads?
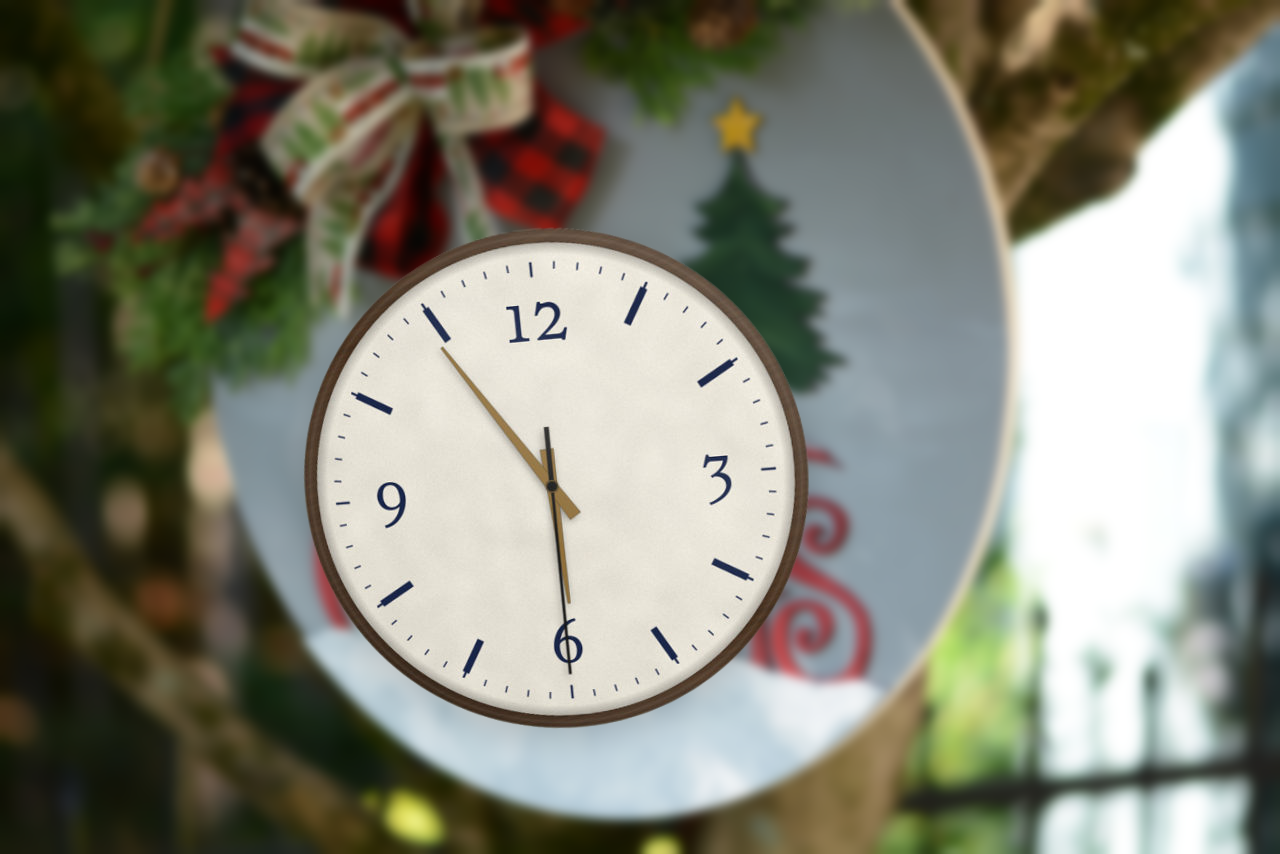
5:54:30
